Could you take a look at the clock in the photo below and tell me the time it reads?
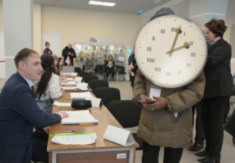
2:02
